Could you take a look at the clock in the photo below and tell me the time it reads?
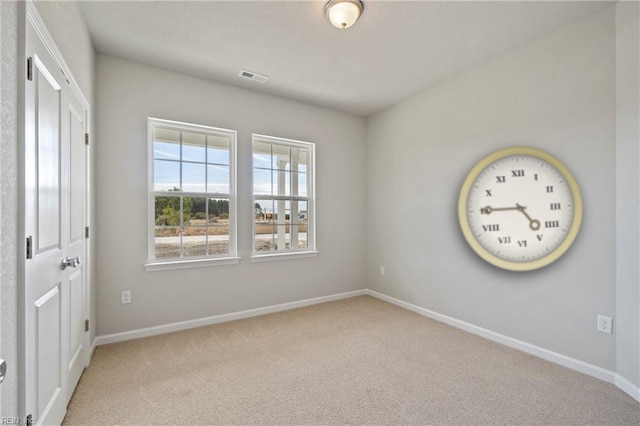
4:45
